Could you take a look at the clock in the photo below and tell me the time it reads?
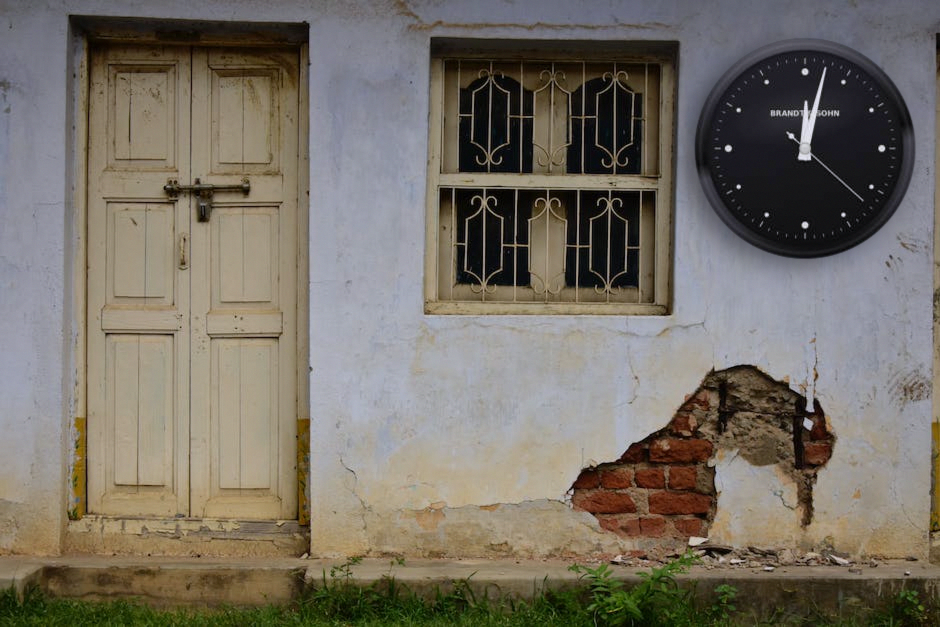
12:02:22
